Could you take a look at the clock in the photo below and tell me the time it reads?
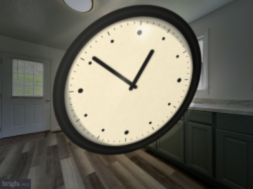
12:51
